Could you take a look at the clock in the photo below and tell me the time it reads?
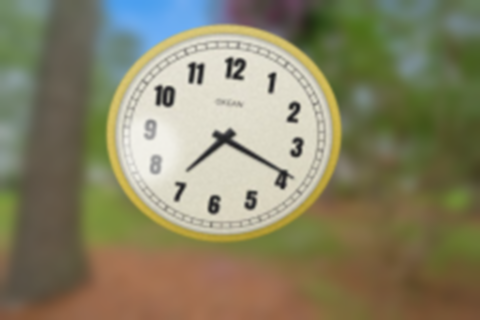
7:19
